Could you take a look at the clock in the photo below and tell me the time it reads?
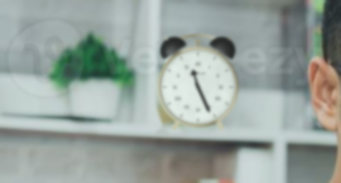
11:26
